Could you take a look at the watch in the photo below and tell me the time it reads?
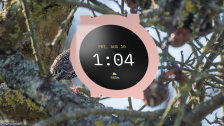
1:04
